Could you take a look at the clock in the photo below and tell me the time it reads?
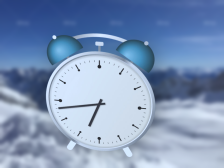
6:43
